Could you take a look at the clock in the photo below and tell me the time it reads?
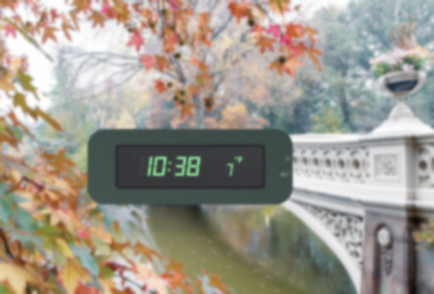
10:38
